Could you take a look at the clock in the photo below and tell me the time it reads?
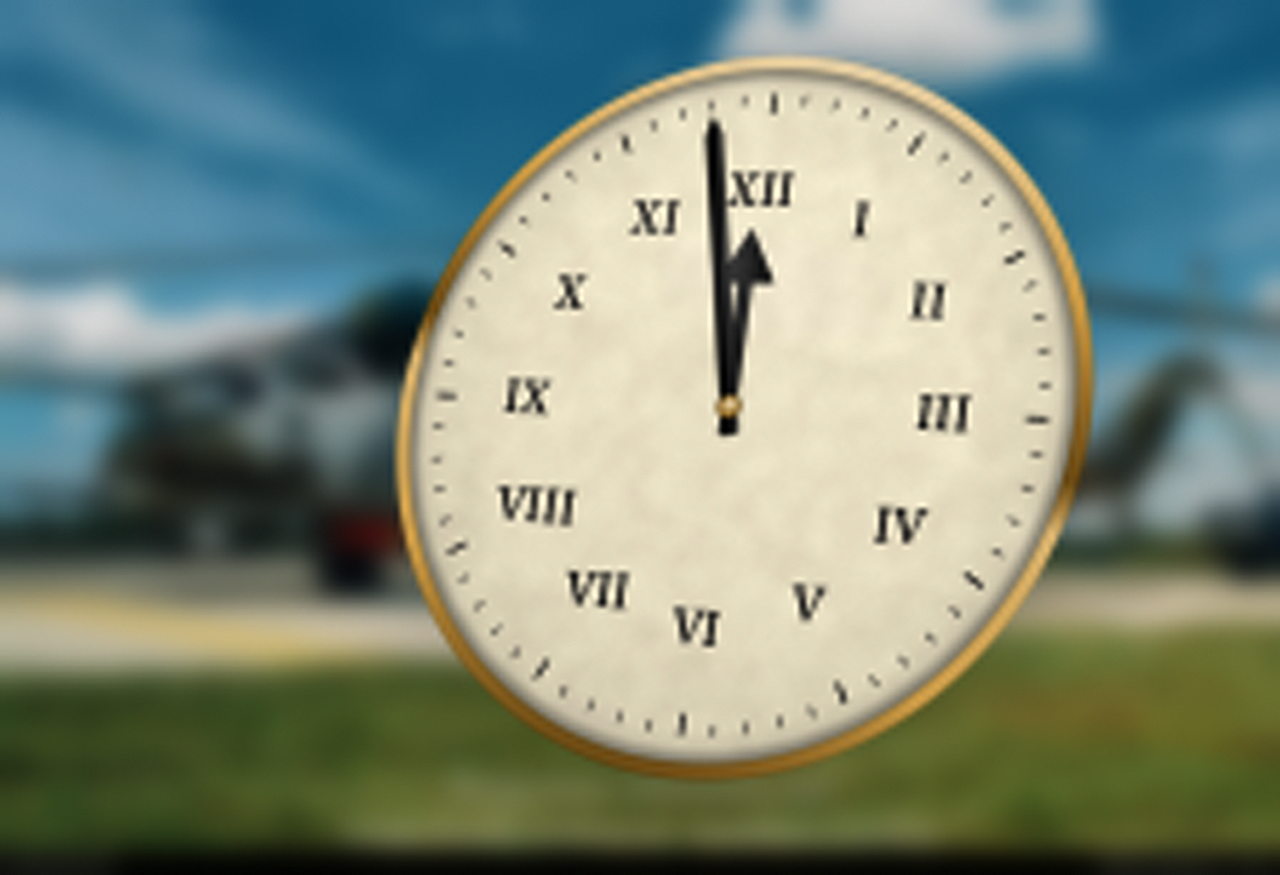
11:58
